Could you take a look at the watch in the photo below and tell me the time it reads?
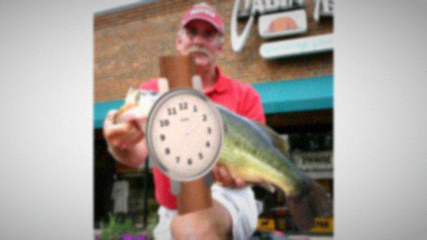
2:04
